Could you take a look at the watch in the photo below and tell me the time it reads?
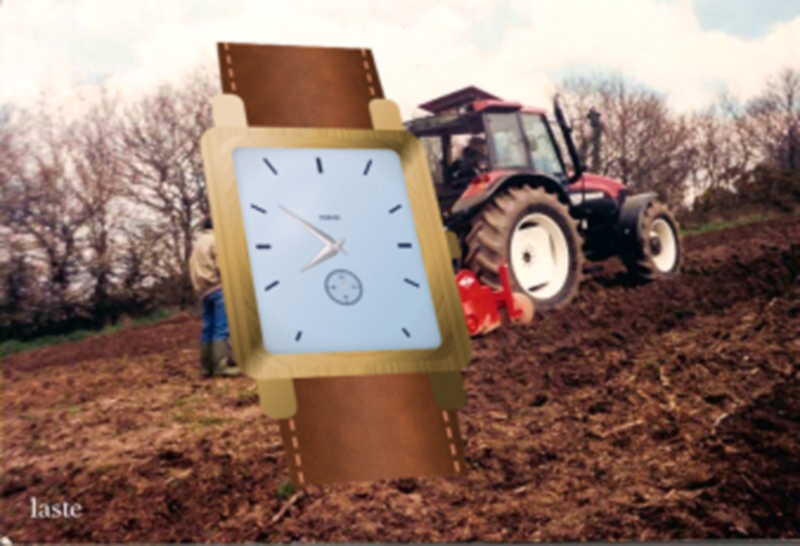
7:52
